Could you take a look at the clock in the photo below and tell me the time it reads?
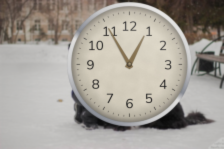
12:55
